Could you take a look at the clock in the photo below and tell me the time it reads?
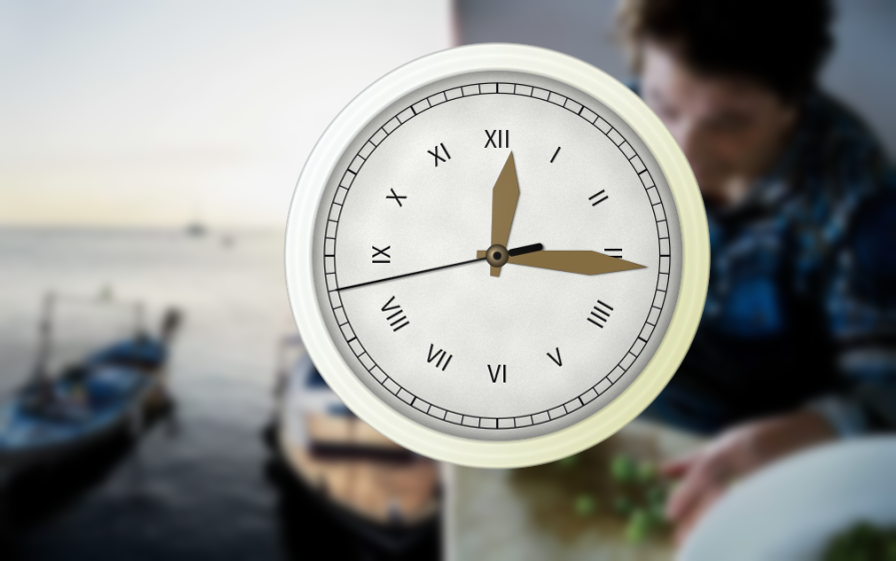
12:15:43
